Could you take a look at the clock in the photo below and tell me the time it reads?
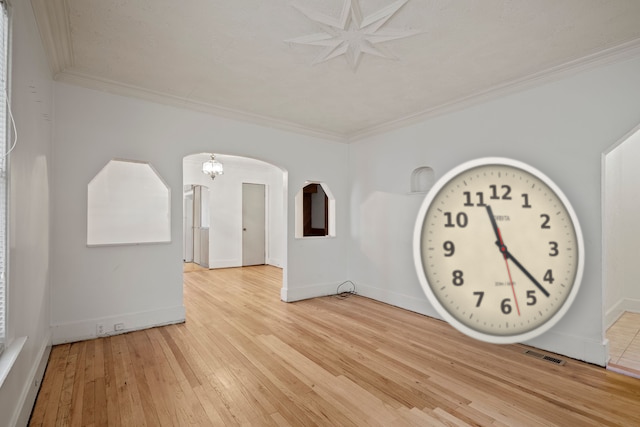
11:22:28
